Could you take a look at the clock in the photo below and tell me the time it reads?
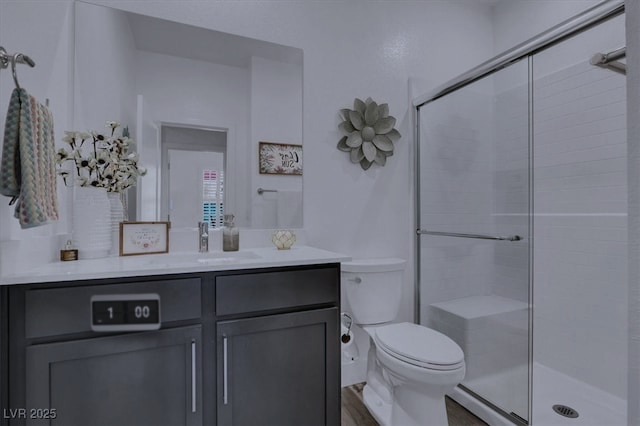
1:00
